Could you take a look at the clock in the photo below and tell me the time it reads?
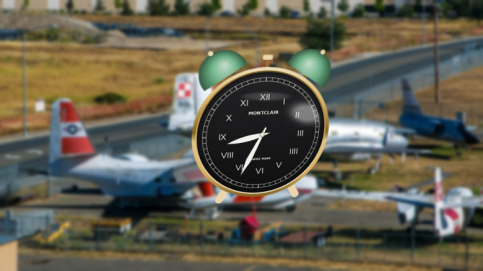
8:34
